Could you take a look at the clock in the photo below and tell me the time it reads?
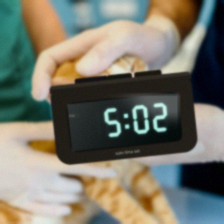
5:02
